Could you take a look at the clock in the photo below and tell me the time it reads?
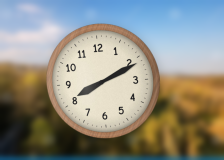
8:11
